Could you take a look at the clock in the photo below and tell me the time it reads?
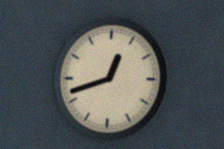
12:42
